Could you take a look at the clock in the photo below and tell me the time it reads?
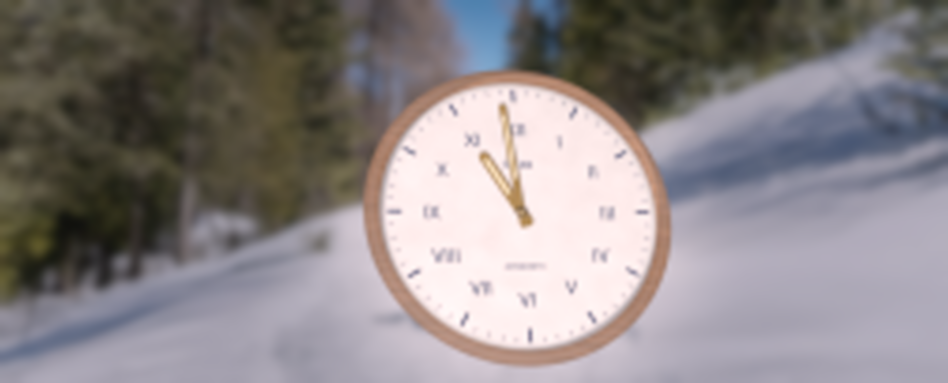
10:59
